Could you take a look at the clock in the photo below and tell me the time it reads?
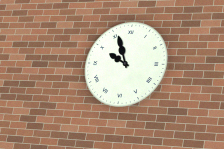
9:56
